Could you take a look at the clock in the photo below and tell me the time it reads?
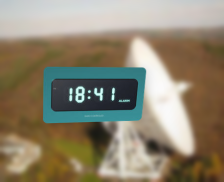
18:41
